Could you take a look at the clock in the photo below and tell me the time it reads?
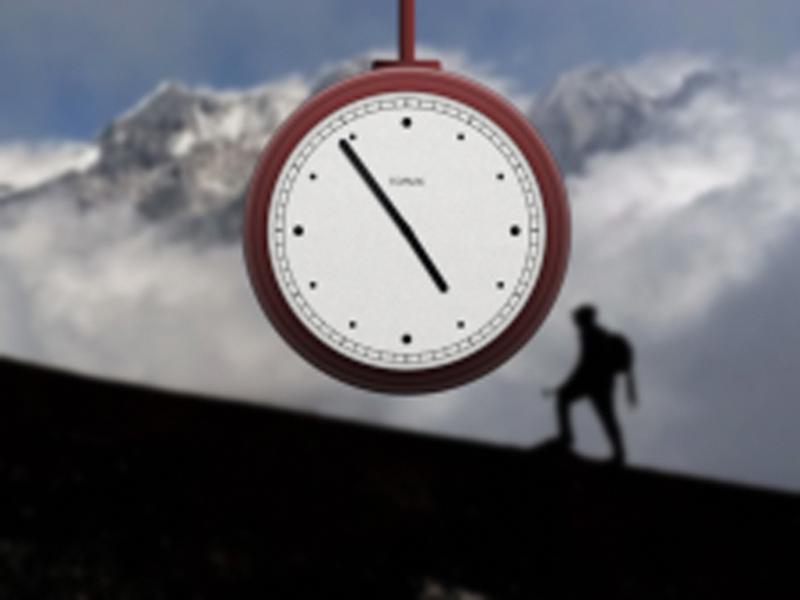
4:54
